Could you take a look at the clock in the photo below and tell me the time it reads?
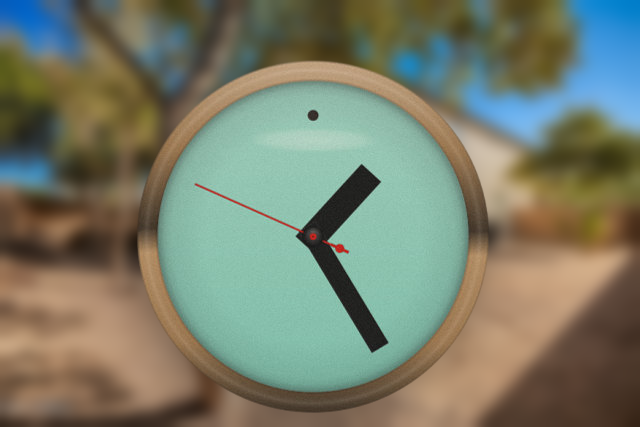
1:24:49
